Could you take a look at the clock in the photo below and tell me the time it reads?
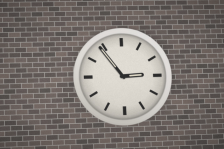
2:54
